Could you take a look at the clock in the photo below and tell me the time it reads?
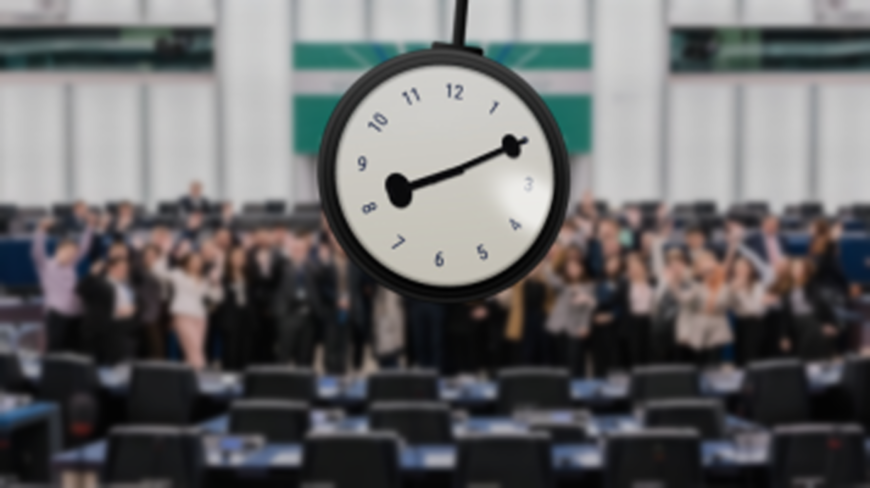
8:10
